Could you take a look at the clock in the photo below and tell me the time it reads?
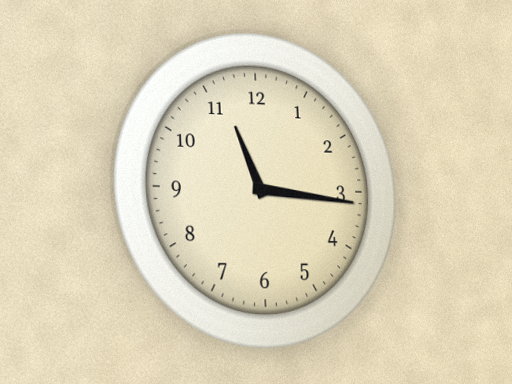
11:16
